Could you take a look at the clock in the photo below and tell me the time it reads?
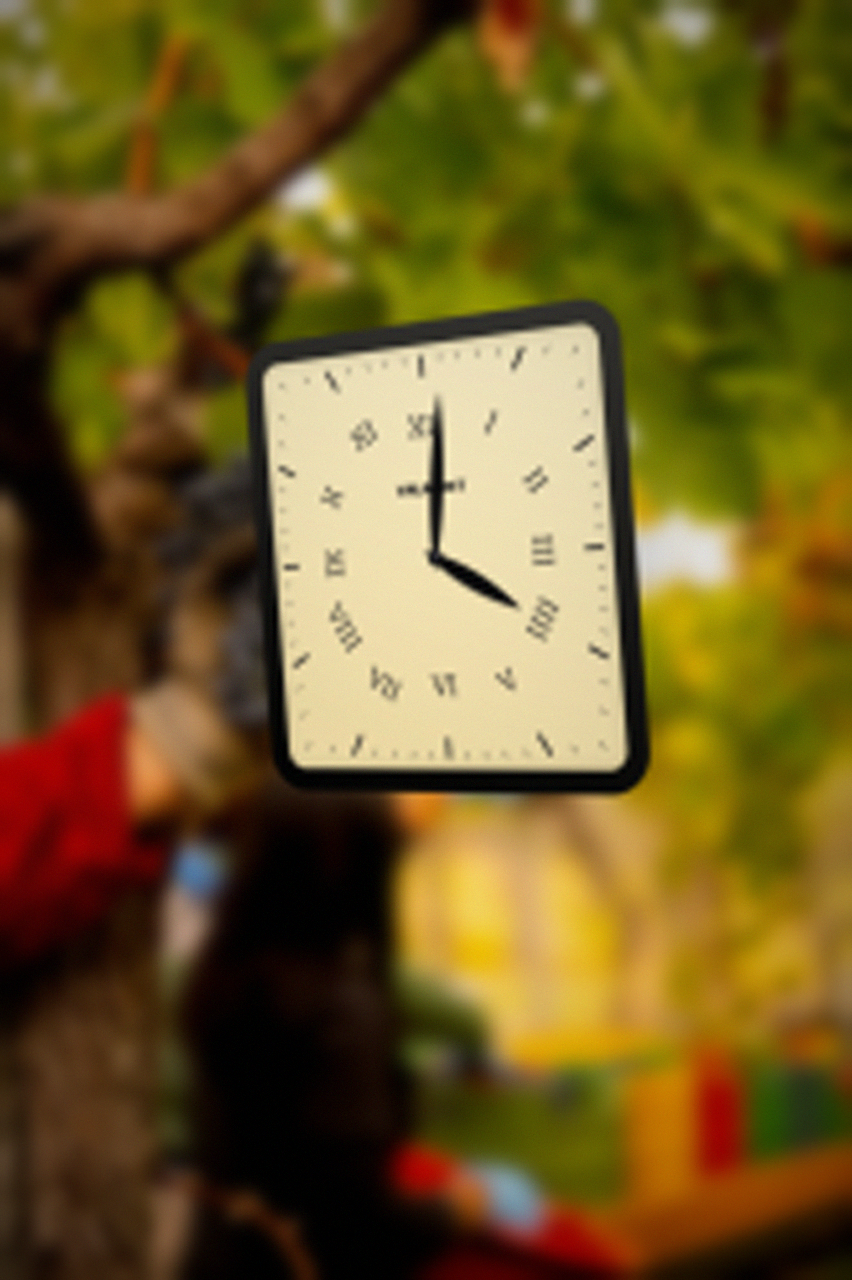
4:01
